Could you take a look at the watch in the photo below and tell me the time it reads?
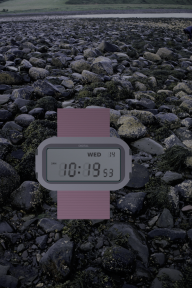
10:19:53
